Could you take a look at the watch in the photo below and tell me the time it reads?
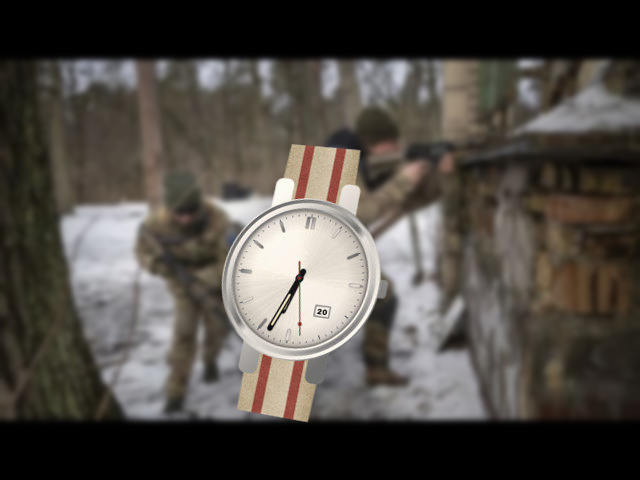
6:33:28
